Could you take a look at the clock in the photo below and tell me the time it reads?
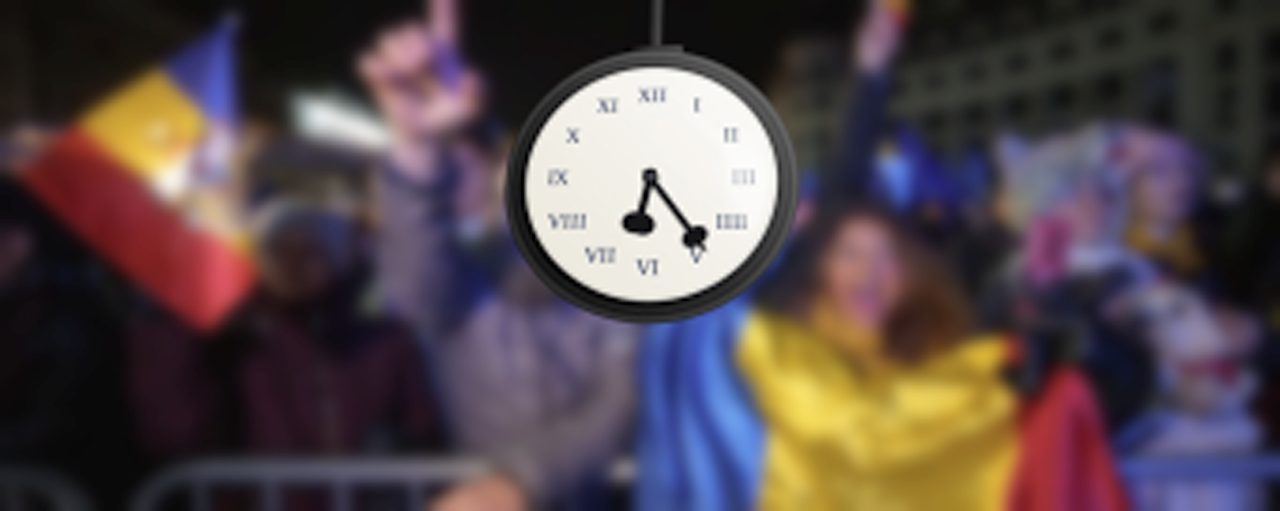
6:24
